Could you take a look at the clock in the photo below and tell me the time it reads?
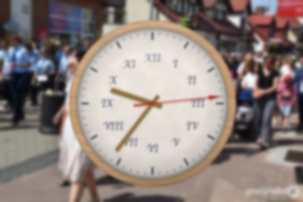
9:36:14
